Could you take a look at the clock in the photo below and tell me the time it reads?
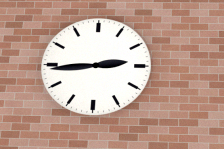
2:44
